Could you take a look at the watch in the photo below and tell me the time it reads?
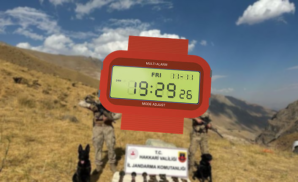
19:29:26
